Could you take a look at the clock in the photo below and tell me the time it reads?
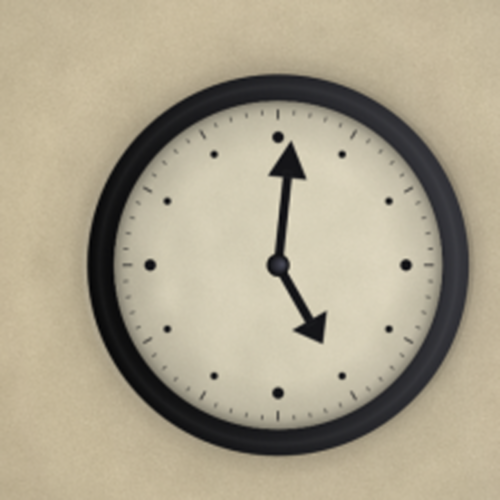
5:01
